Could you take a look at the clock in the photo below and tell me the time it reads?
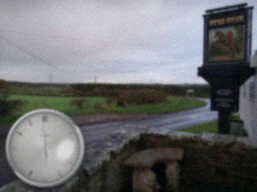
5:59
